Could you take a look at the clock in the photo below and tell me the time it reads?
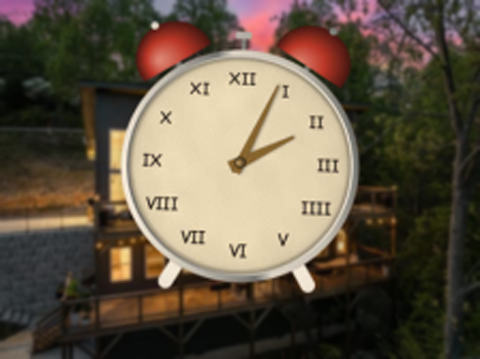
2:04
